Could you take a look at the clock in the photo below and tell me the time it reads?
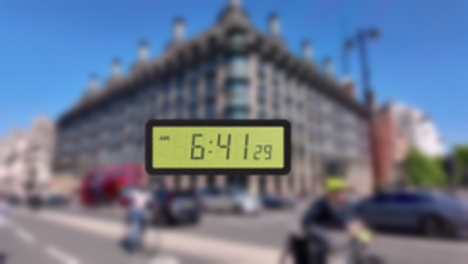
6:41:29
